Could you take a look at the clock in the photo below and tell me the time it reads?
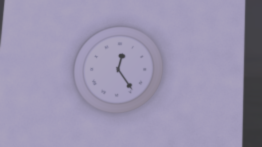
12:24
